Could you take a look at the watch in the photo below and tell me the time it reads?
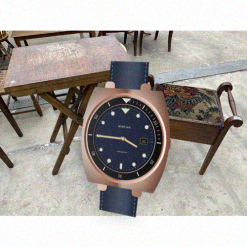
3:45
